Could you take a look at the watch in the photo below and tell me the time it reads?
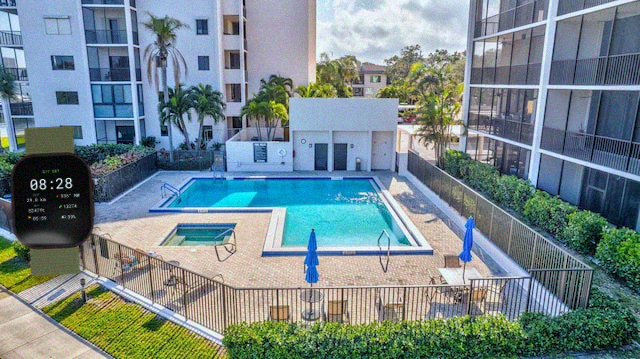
8:28
